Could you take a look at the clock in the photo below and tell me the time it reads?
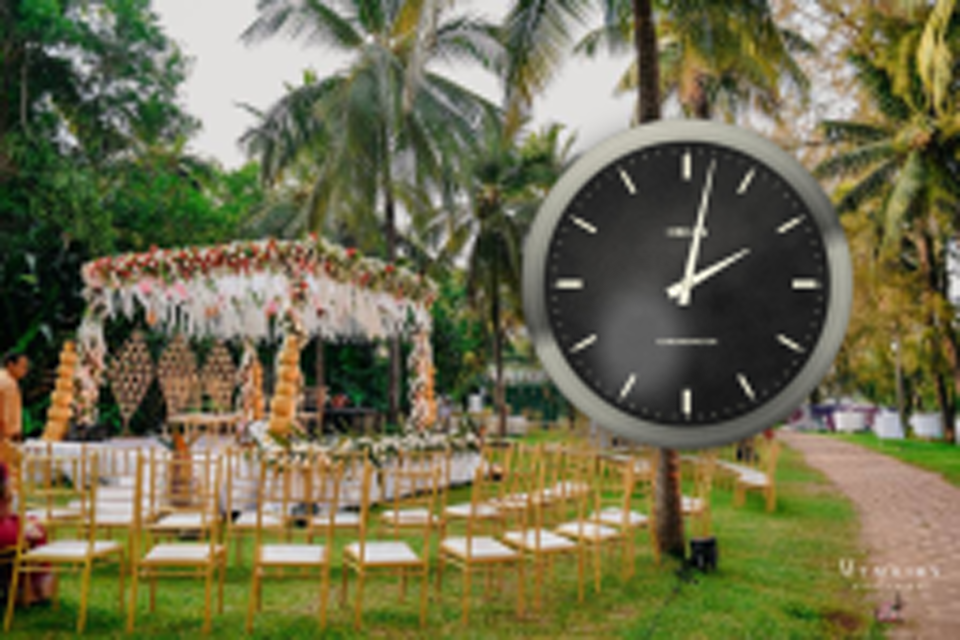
2:02
